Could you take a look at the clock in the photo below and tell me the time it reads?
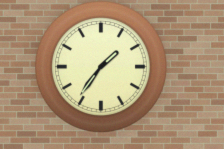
1:36
